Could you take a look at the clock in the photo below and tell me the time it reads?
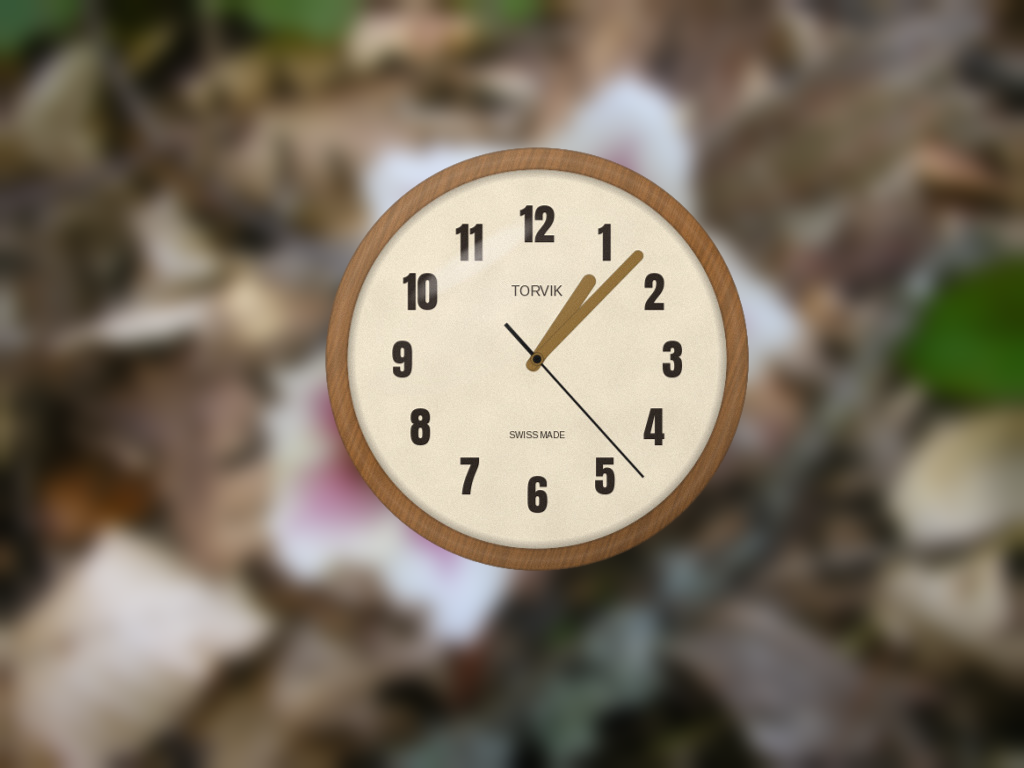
1:07:23
